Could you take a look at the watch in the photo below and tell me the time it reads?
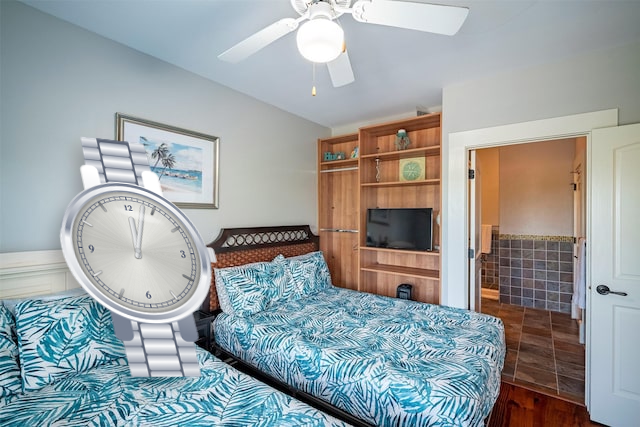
12:03
